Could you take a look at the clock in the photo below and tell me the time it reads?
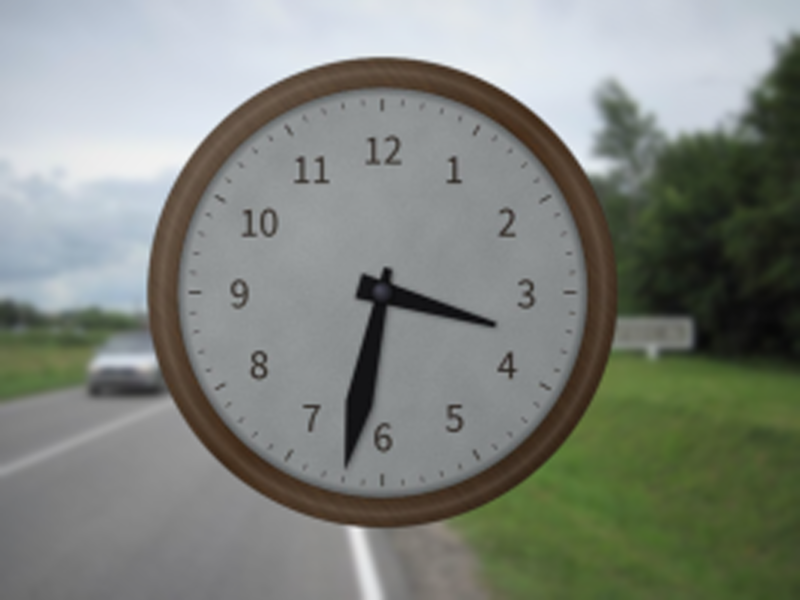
3:32
